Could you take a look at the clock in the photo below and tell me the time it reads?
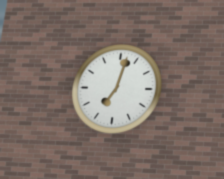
7:02
